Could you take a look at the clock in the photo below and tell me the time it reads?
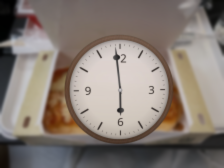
5:59
